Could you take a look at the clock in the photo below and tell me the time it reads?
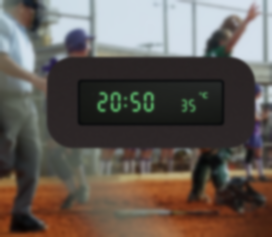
20:50
